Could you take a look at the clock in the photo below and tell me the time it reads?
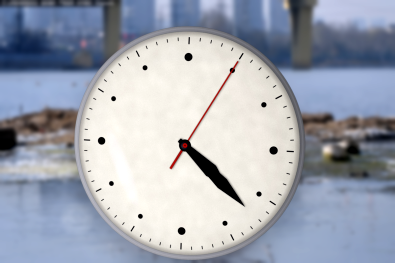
4:22:05
